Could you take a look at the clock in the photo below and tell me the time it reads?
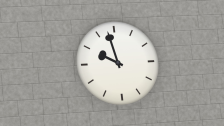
9:58
